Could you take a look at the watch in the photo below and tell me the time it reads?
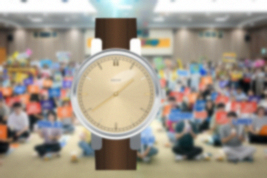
1:39
